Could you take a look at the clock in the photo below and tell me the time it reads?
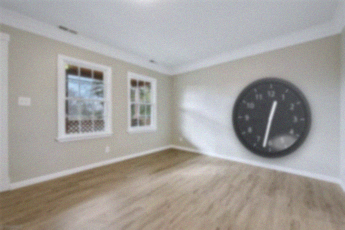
12:32
